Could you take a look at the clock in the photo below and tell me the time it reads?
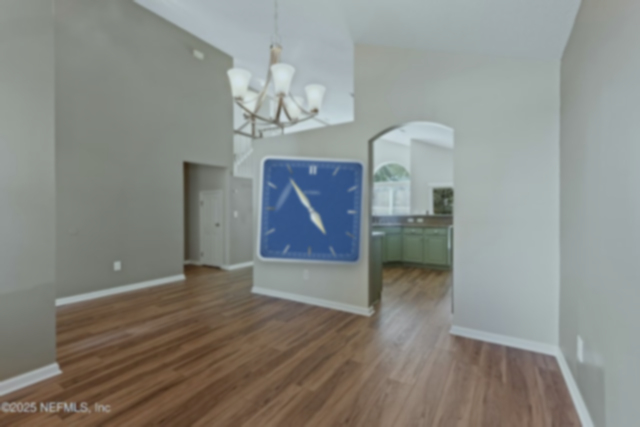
4:54
